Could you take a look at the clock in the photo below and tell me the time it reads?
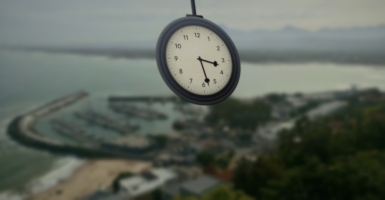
3:28
